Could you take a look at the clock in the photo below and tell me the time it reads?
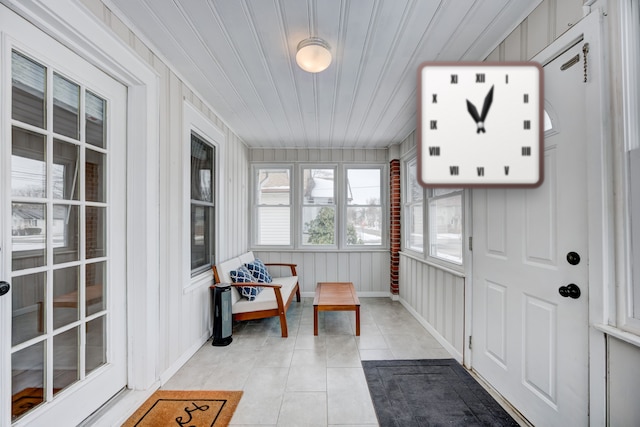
11:03
